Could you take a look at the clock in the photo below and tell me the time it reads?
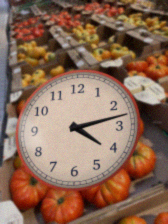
4:13
